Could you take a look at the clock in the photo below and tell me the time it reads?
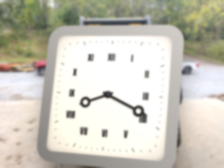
8:19
